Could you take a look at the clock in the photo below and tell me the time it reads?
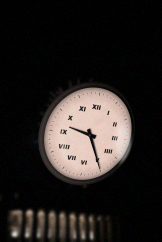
9:25
